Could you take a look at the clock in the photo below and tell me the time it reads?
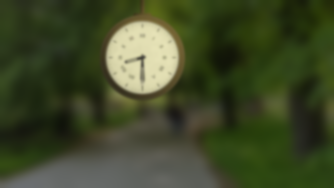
8:30
